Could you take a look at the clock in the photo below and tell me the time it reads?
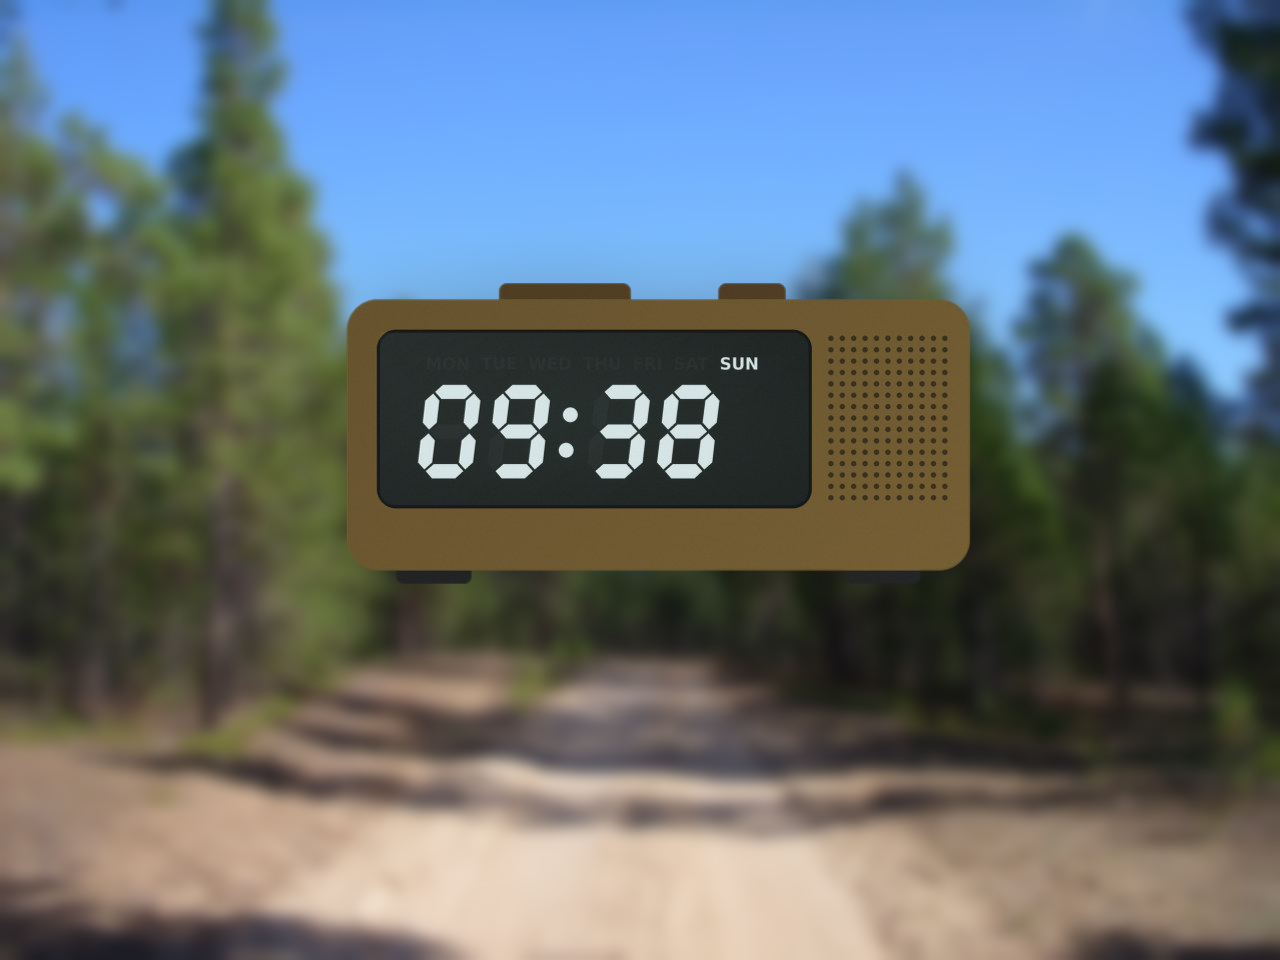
9:38
